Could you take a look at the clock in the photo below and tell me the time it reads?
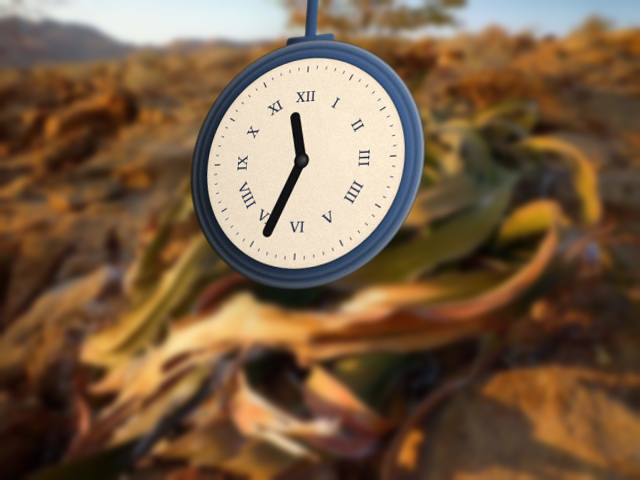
11:34
